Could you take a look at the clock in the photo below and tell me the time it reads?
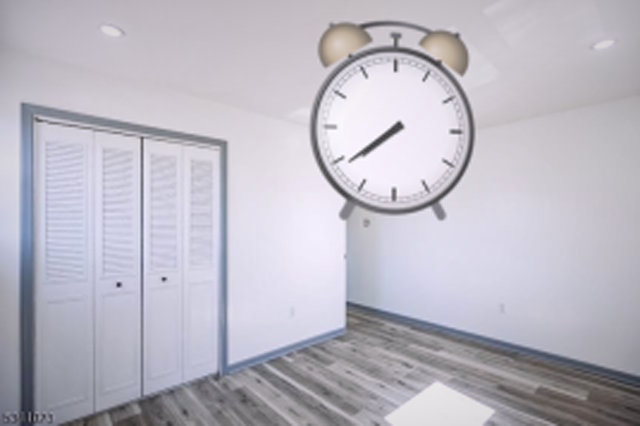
7:39
